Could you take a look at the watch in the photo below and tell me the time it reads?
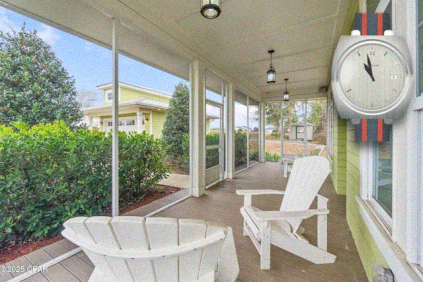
10:58
